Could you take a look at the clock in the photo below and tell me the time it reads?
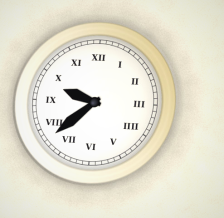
9:38
